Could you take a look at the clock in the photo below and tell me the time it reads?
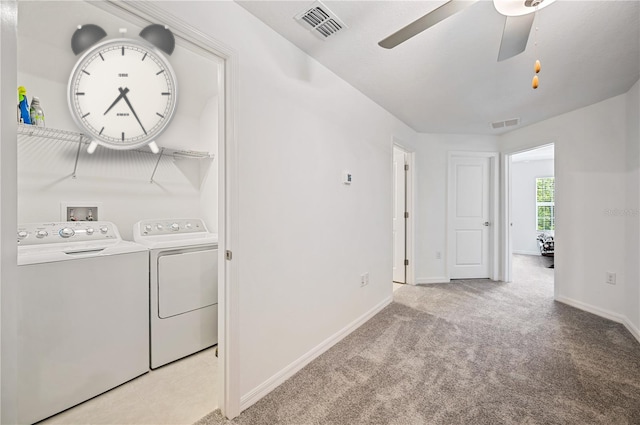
7:25
